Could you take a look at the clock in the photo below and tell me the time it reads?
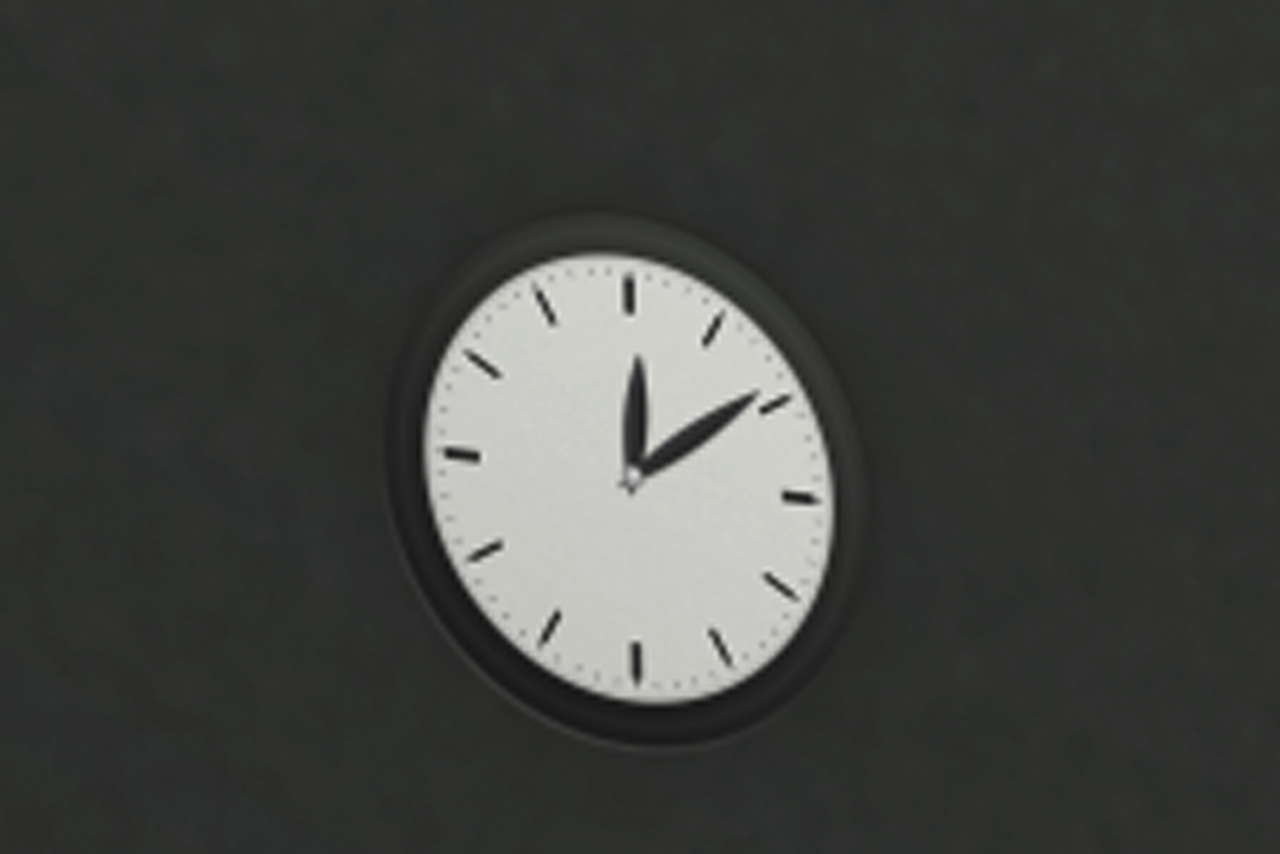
12:09
